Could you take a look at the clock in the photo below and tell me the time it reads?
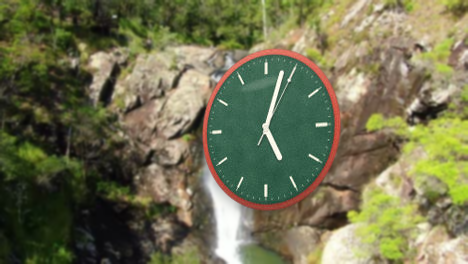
5:03:05
